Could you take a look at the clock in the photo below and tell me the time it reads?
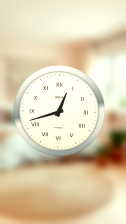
12:42
